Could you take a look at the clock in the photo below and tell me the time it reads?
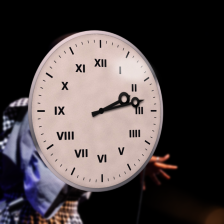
2:13
